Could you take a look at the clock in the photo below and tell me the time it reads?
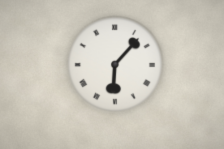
6:07
